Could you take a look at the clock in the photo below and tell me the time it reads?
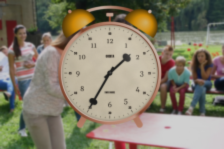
1:35
